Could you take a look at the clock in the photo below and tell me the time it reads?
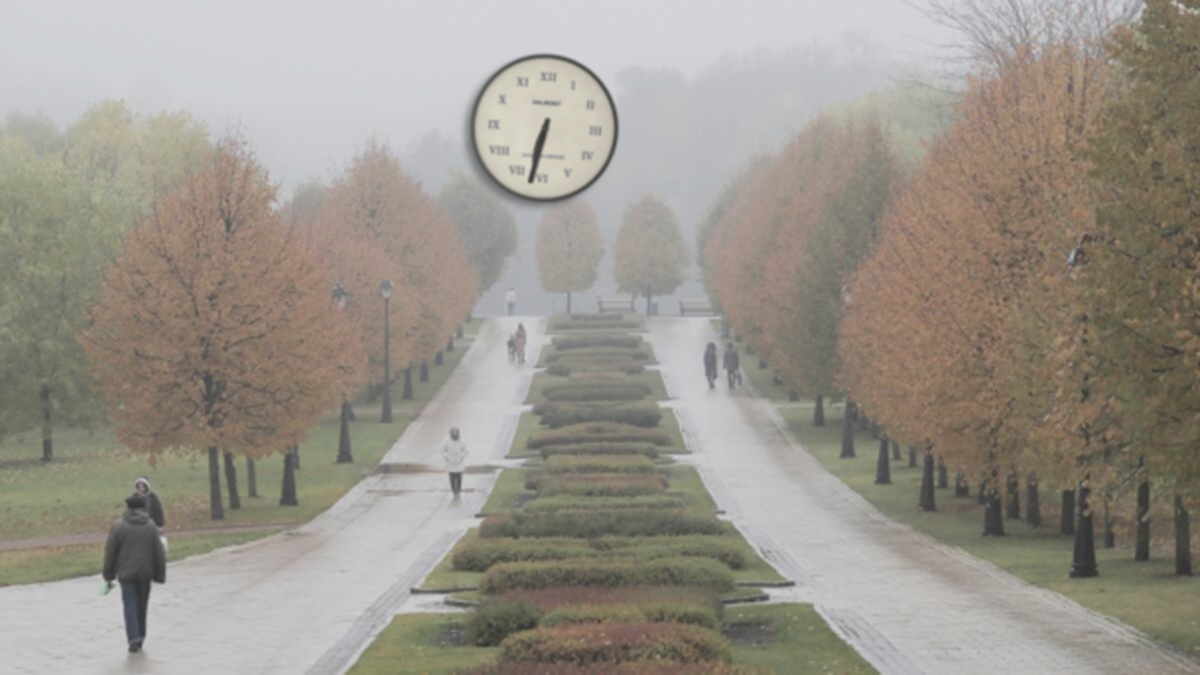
6:32
